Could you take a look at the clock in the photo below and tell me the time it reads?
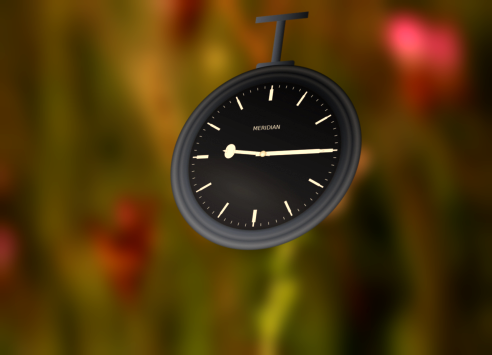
9:15
